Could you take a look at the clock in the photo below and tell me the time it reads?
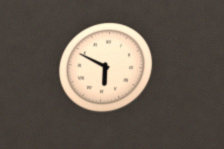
5:49
